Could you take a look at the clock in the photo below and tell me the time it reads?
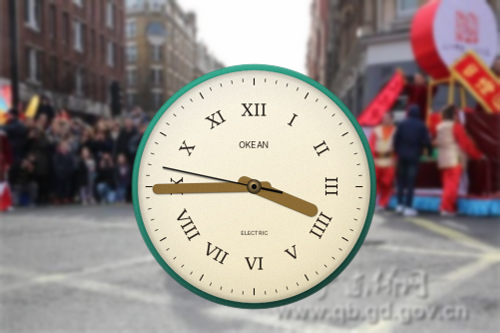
3:44:47
